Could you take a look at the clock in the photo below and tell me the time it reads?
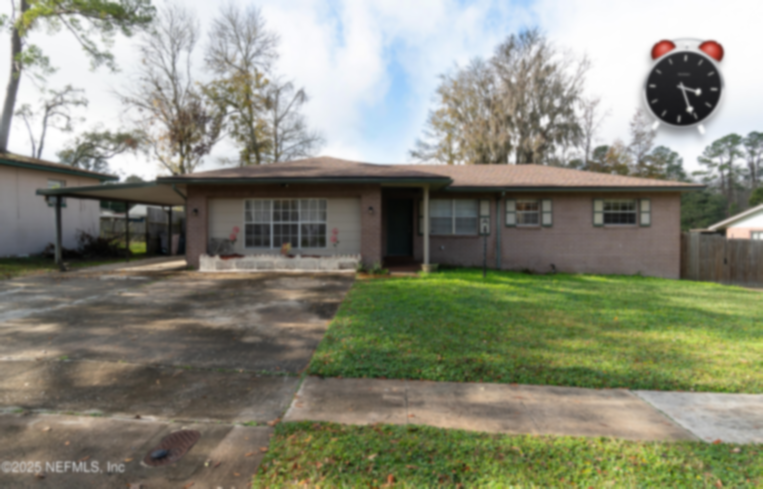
3:26
